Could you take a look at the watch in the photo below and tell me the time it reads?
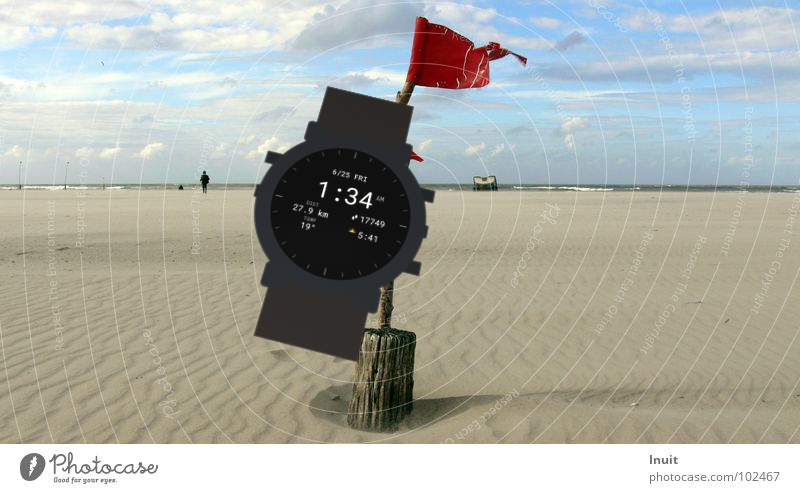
1:34
